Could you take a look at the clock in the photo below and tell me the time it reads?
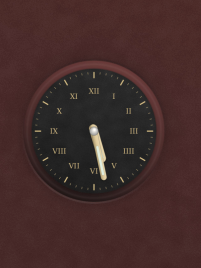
5:28
